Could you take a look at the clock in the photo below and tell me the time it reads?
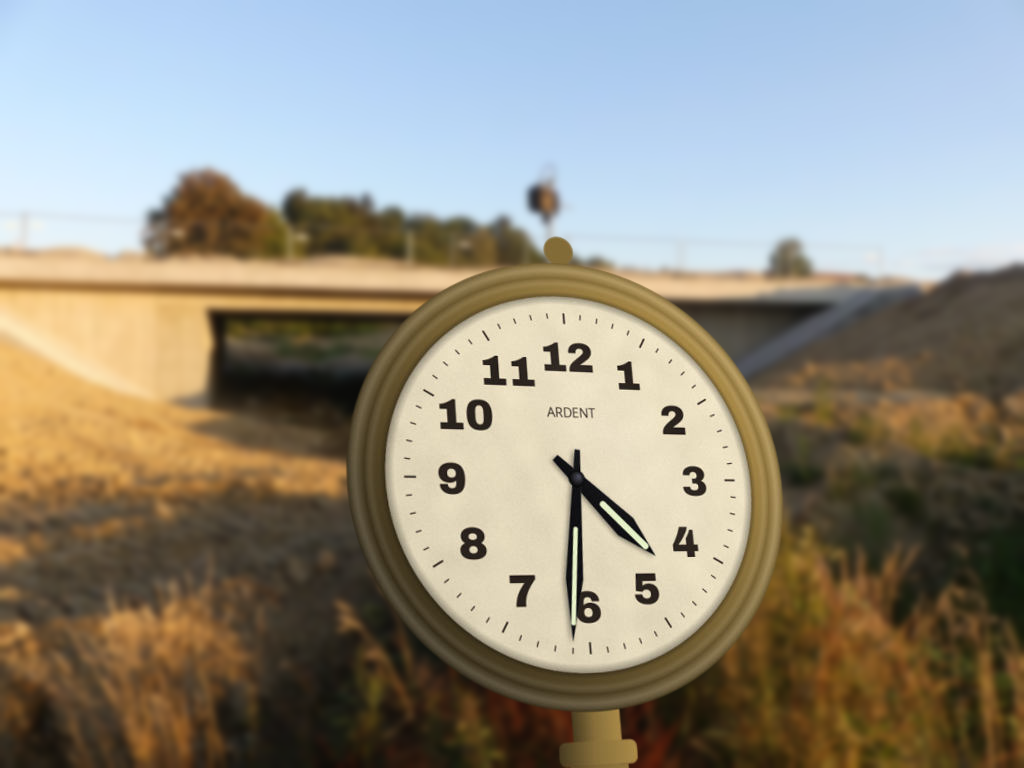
4:31
